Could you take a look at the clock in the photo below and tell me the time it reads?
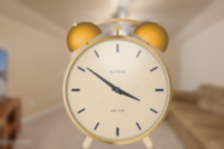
3:51
